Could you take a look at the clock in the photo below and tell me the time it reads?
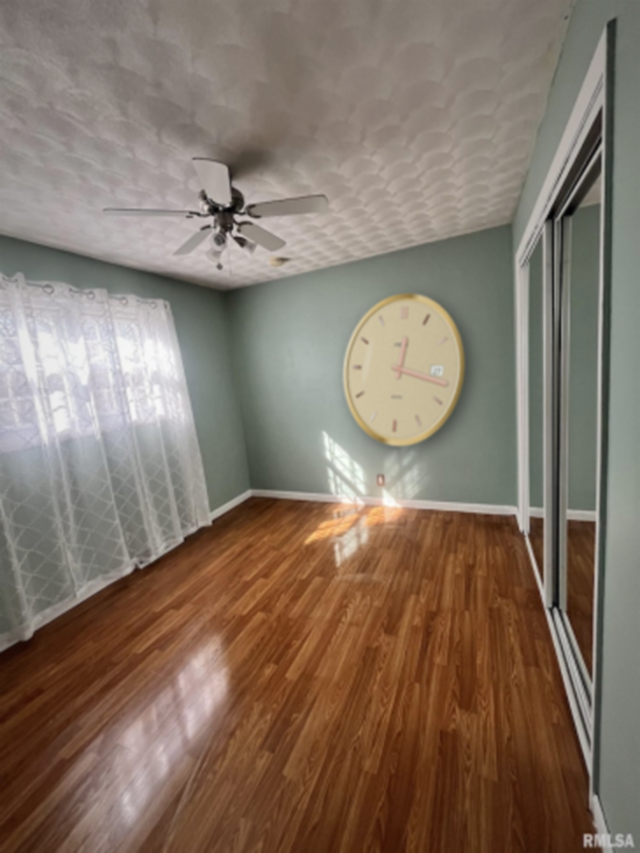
12:17
